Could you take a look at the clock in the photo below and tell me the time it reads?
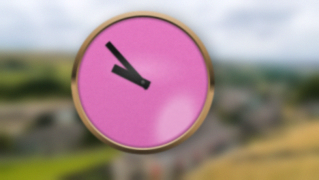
9:53
